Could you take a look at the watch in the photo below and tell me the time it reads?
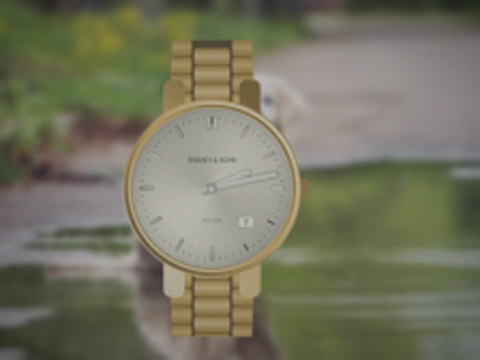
2:13
